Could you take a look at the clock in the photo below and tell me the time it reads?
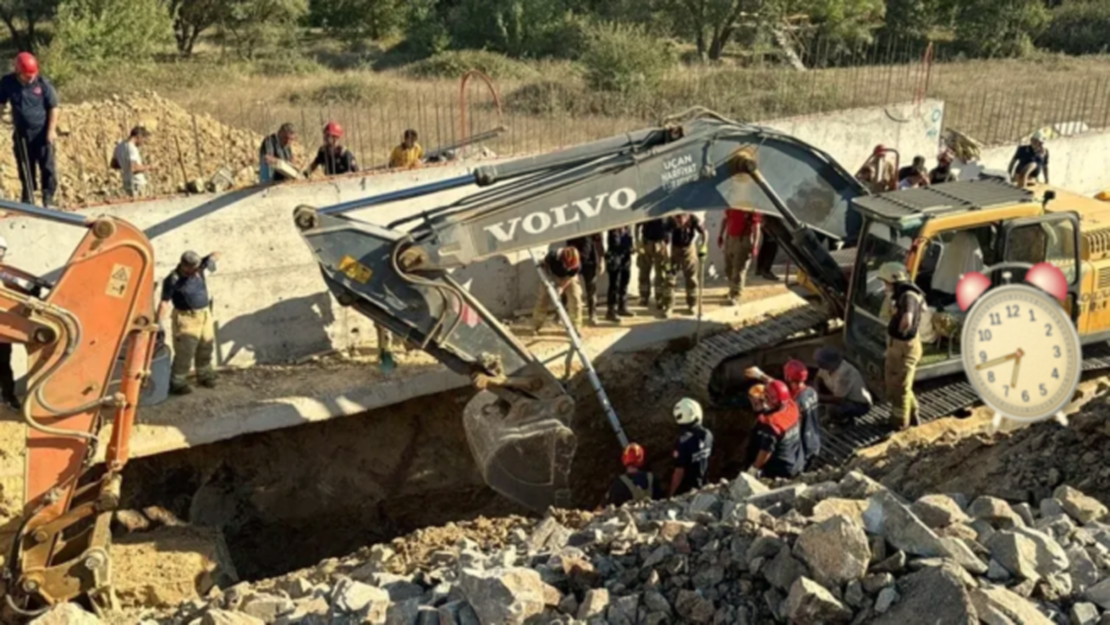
6:43
